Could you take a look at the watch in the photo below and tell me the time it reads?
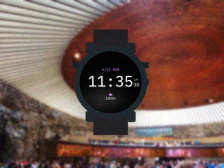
11:35
